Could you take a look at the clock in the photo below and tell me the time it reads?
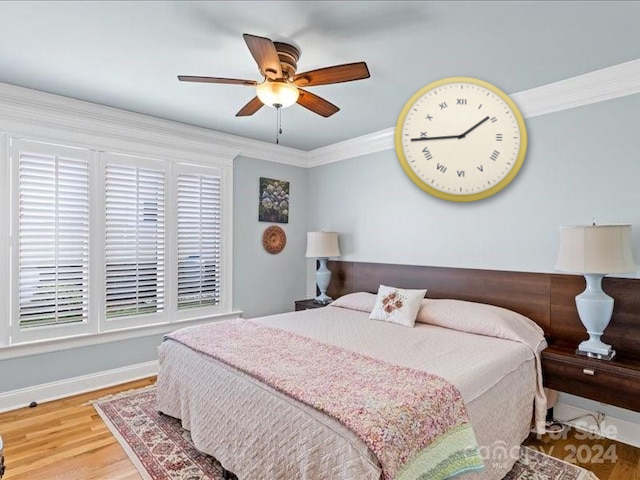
1:44
